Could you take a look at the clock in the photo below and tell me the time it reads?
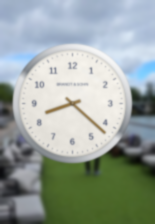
8:22
